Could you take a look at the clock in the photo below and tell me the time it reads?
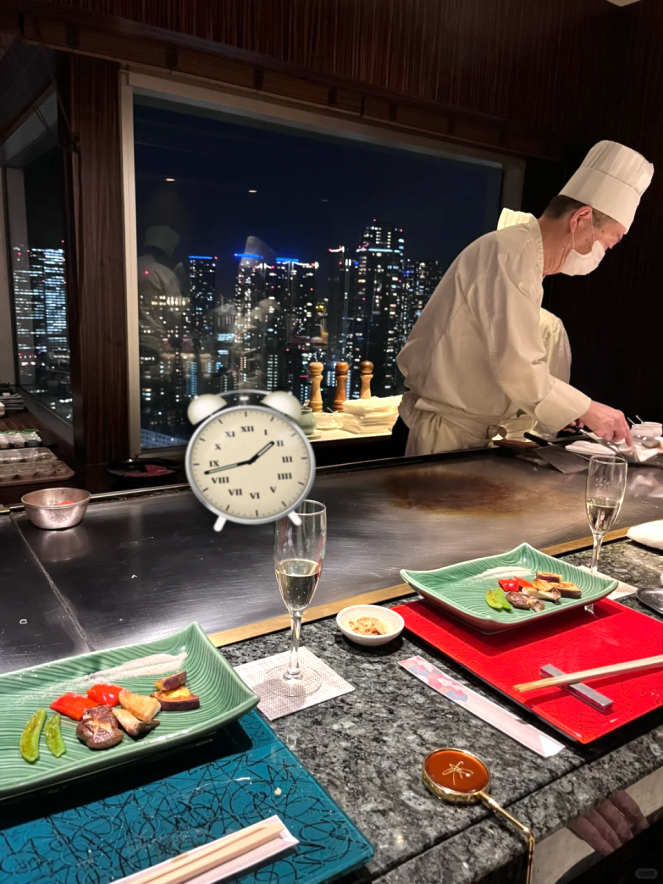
1:43
